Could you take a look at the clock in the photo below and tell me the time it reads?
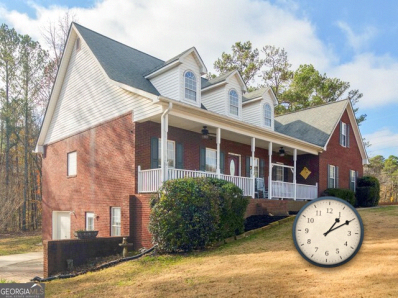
1:10
